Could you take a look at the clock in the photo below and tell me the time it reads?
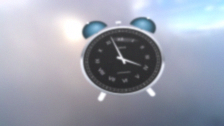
3:57
